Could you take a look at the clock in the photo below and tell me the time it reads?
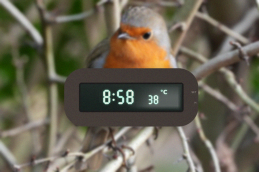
8:58
